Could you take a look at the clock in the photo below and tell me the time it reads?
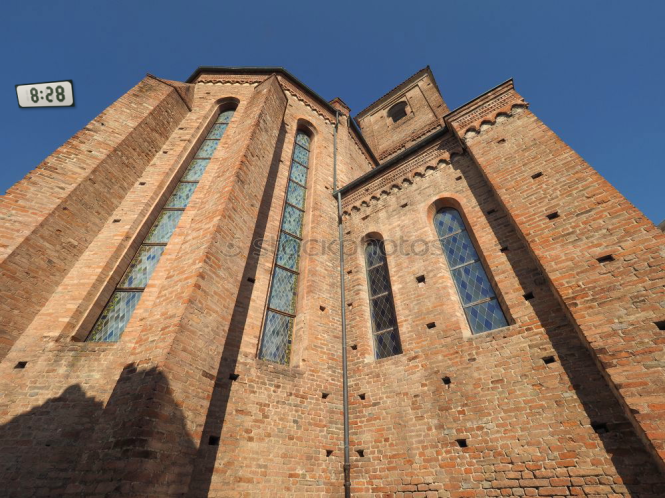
8:28
